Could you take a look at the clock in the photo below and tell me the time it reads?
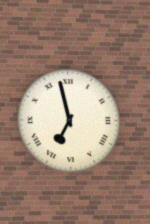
6:58
